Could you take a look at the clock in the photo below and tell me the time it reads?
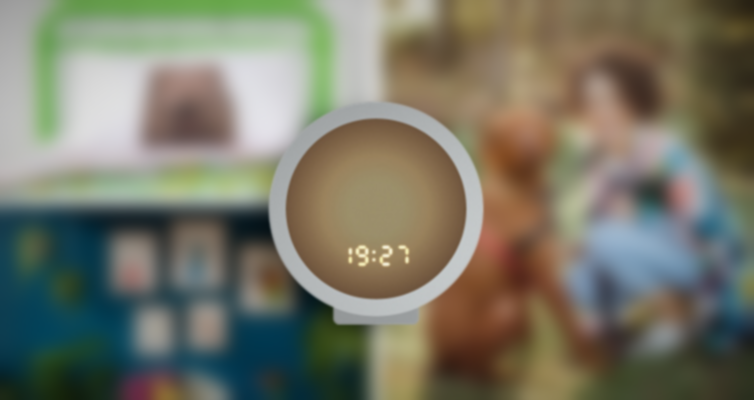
19:27
